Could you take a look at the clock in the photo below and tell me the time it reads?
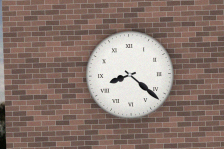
8:22
